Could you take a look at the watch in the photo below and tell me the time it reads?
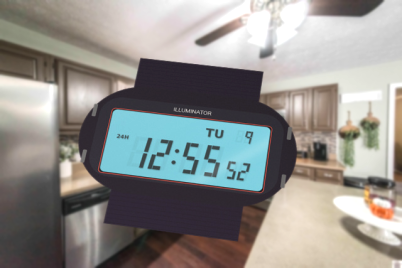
12:55:52
